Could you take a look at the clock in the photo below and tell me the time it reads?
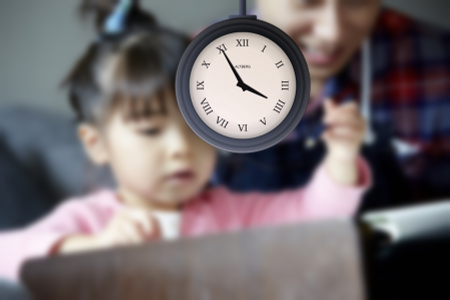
3:55
